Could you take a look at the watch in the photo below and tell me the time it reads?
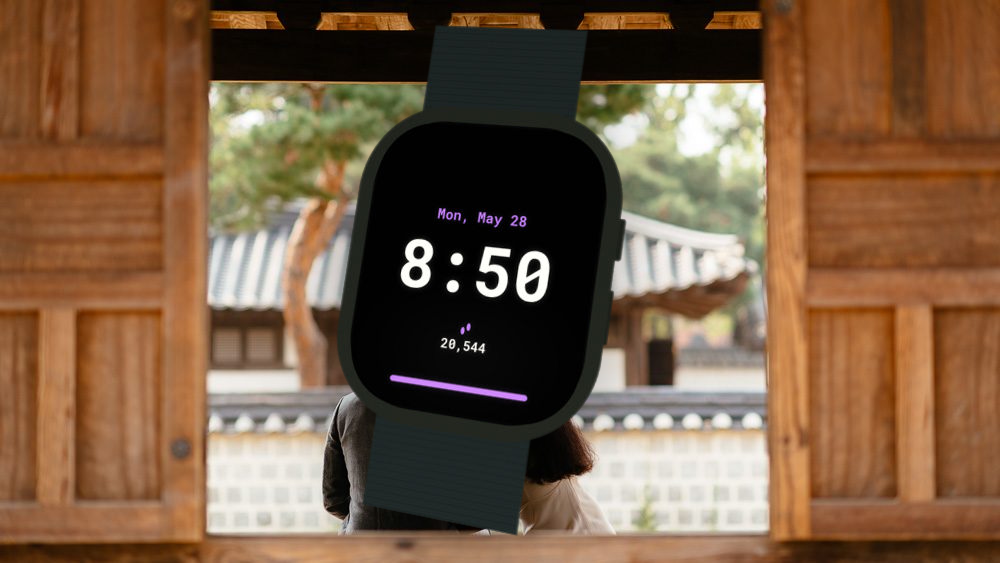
8:50
